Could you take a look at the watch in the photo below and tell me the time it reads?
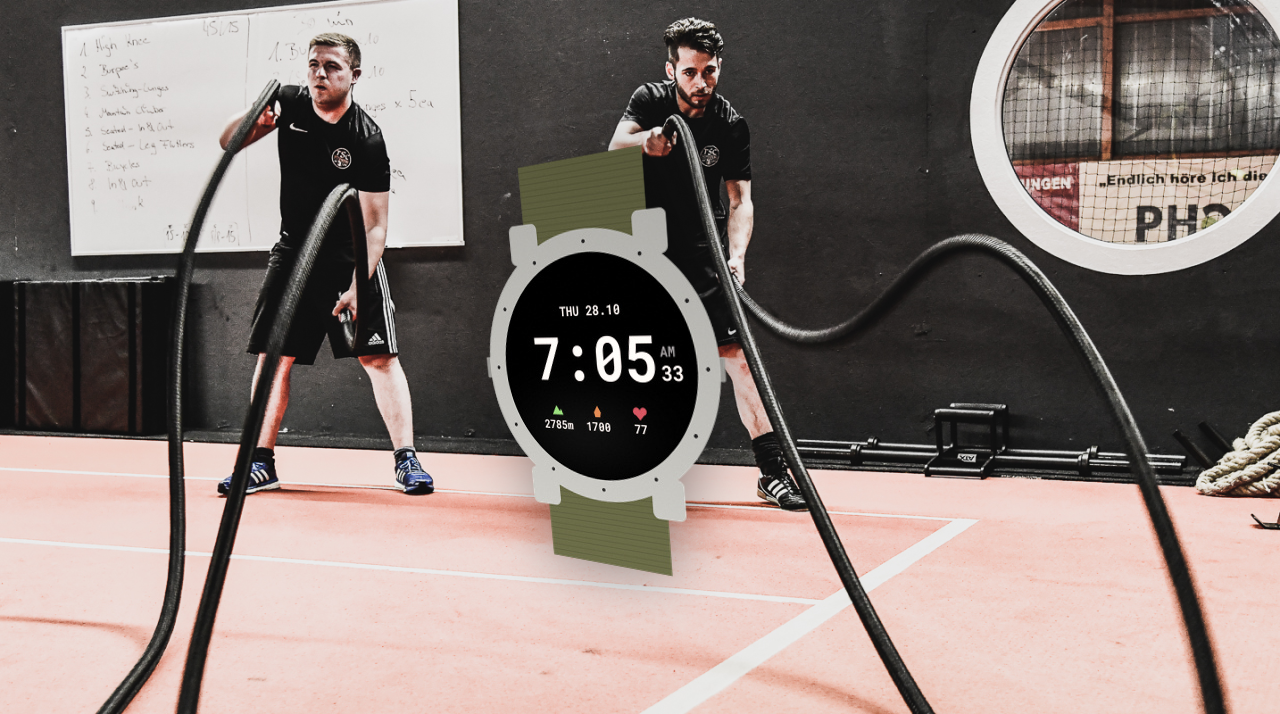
7:05:33
